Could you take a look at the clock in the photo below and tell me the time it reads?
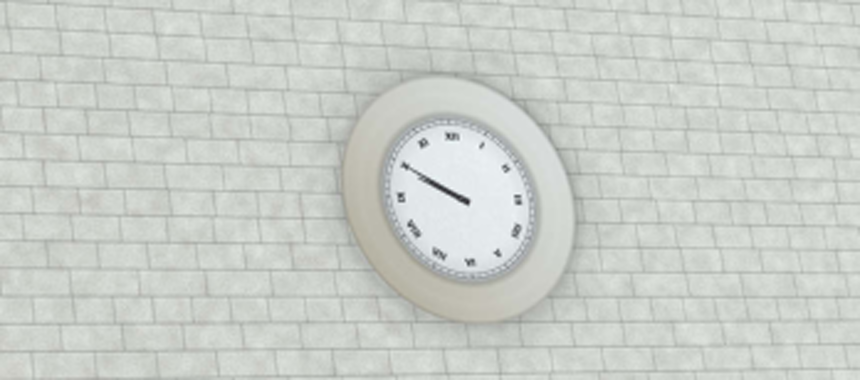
9:50
